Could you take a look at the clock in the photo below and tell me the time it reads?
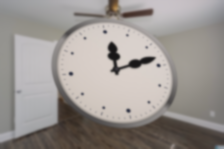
12:13
